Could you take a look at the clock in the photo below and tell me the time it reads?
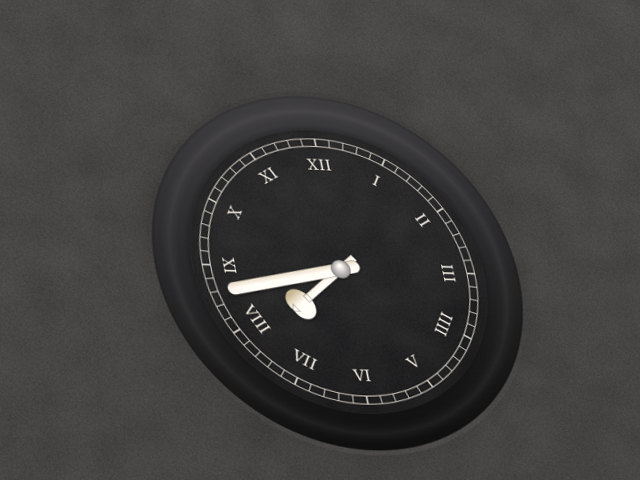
7:43
